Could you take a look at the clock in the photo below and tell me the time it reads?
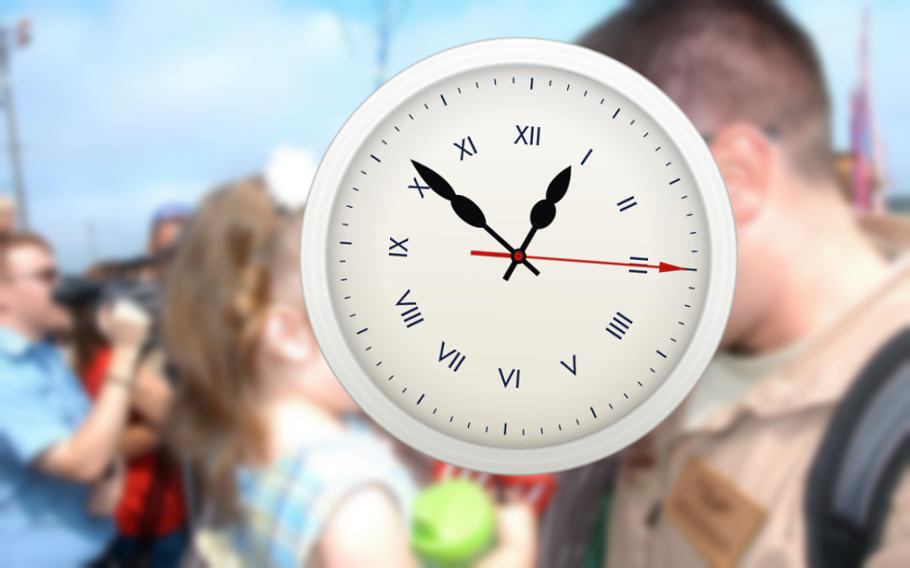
12:51:15
